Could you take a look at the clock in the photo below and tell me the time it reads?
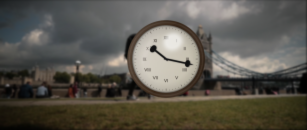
10:17
